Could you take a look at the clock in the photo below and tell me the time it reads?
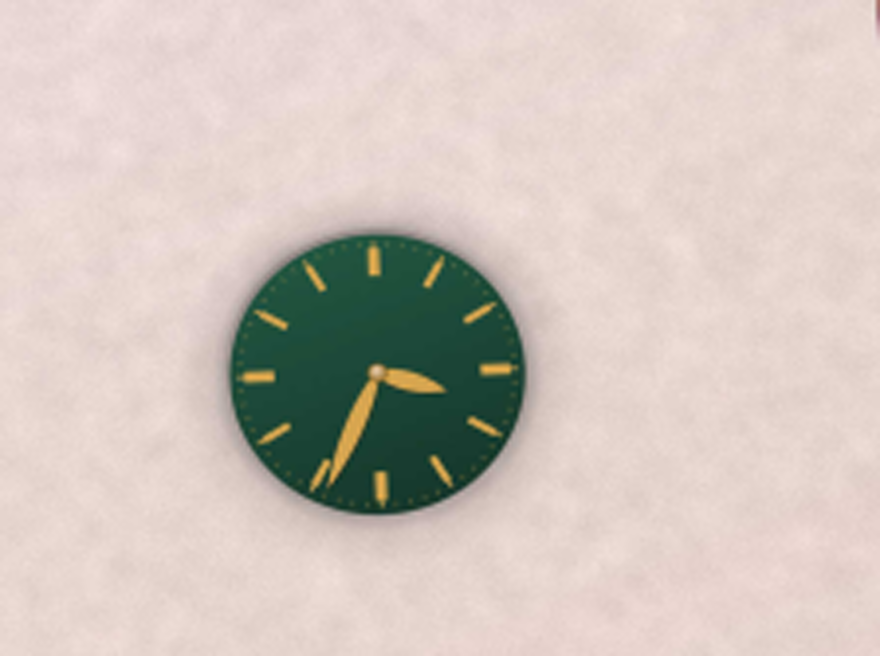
3:34
